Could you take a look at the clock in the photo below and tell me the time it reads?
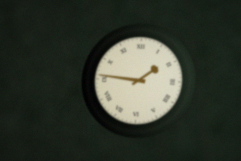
1:46
